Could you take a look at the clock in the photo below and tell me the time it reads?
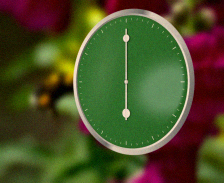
6:00
